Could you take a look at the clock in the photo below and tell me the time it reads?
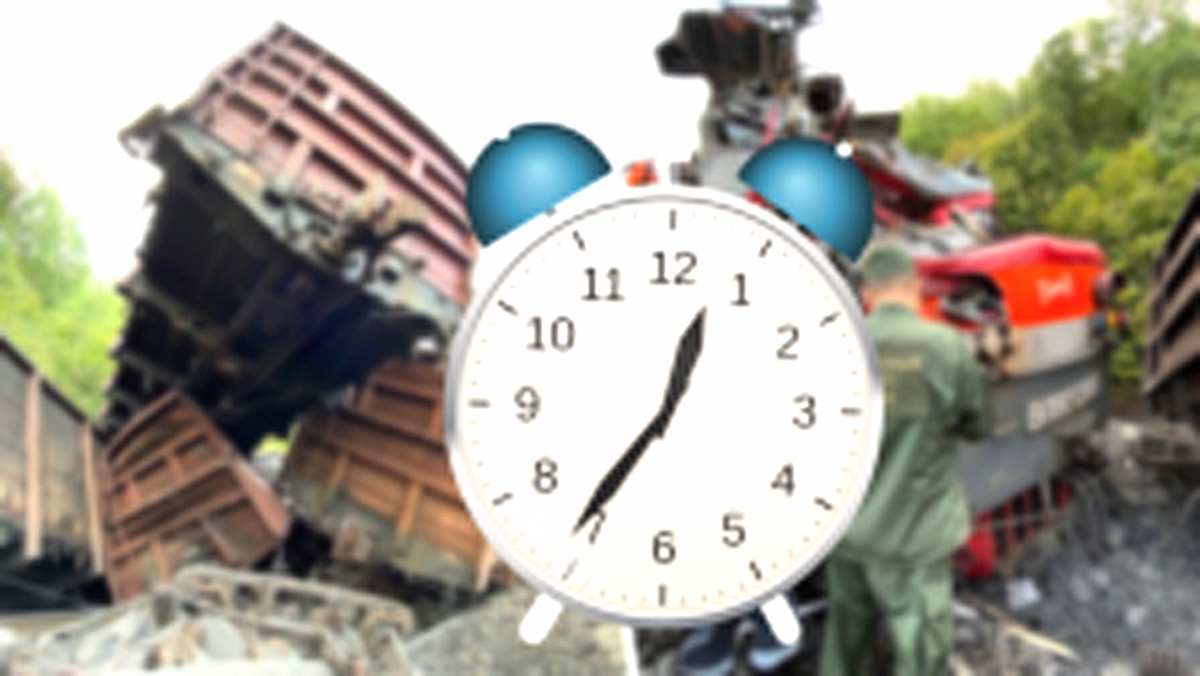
12:36
